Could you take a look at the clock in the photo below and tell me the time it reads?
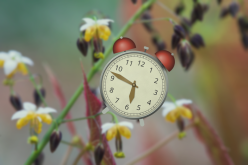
5:47
